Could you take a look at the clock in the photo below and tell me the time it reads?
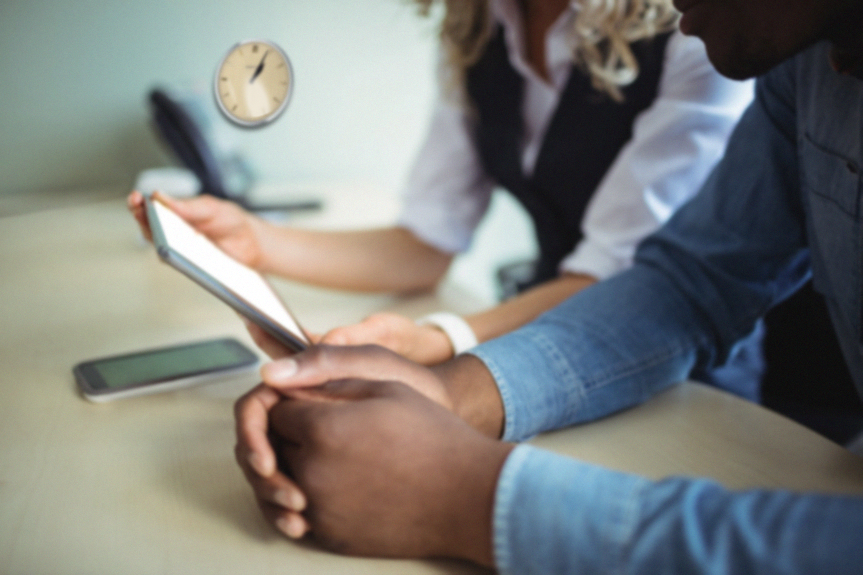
1:04
